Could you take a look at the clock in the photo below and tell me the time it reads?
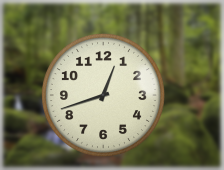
12:42
